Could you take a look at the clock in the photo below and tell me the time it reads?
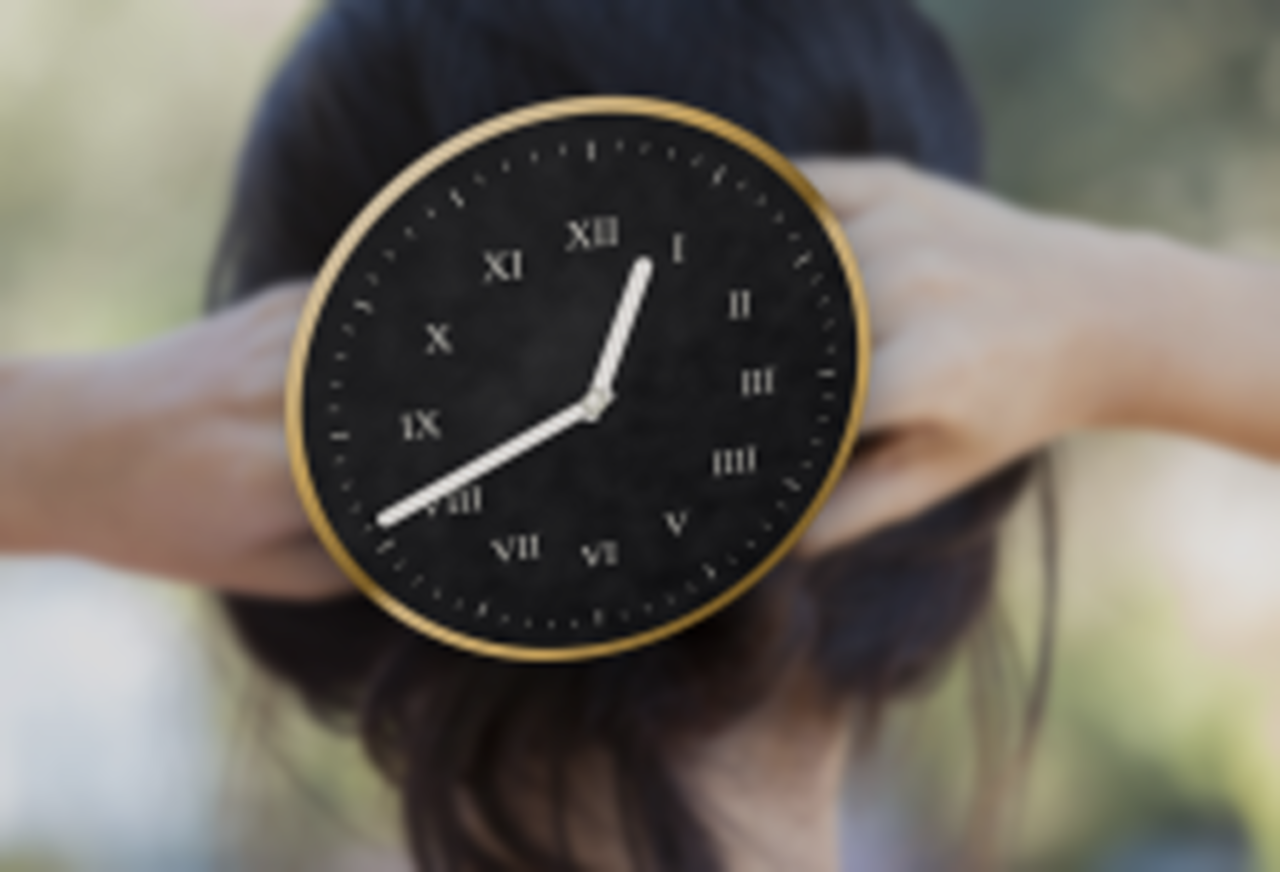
12:41
